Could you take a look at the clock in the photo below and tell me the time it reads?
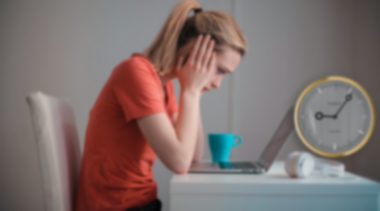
9:06
